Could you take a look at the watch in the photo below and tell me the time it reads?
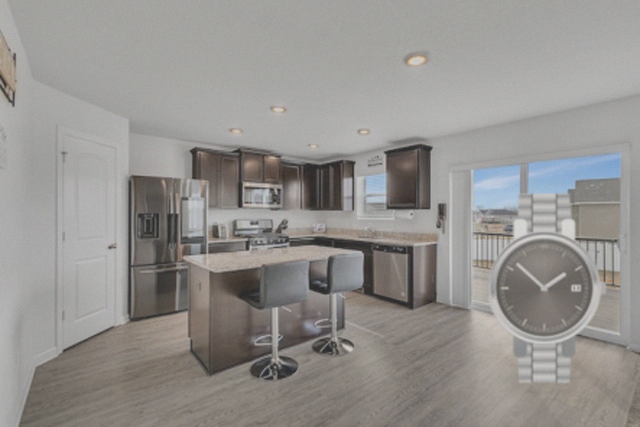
1:52
